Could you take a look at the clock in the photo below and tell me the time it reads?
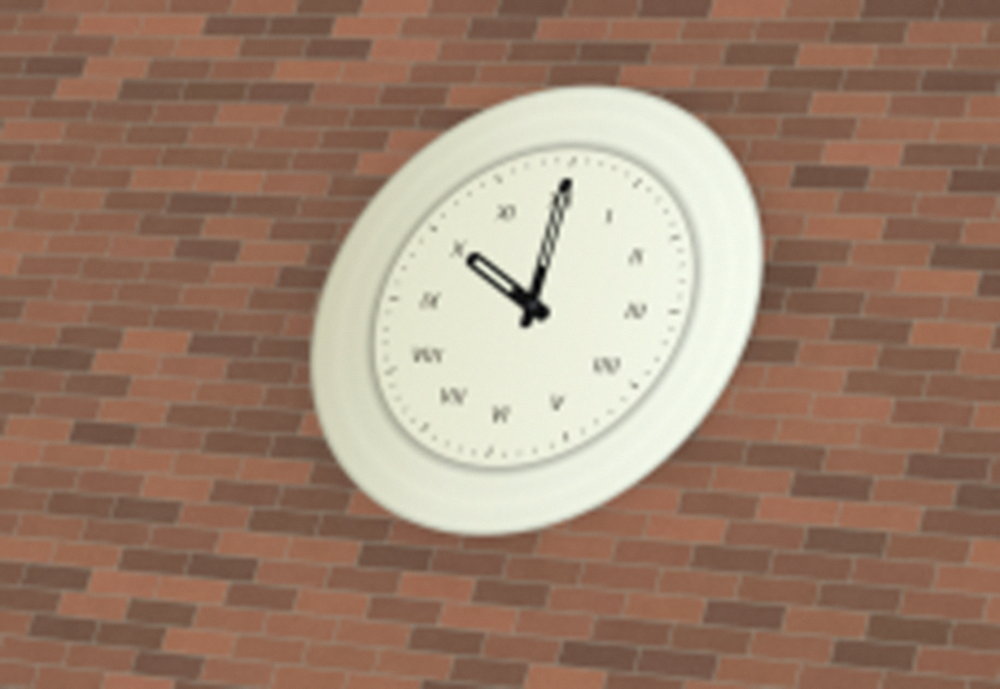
10:00
